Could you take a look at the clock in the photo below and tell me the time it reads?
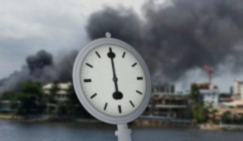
6:00
